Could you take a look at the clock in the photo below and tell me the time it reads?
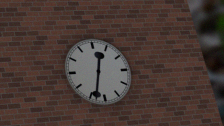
12:33
